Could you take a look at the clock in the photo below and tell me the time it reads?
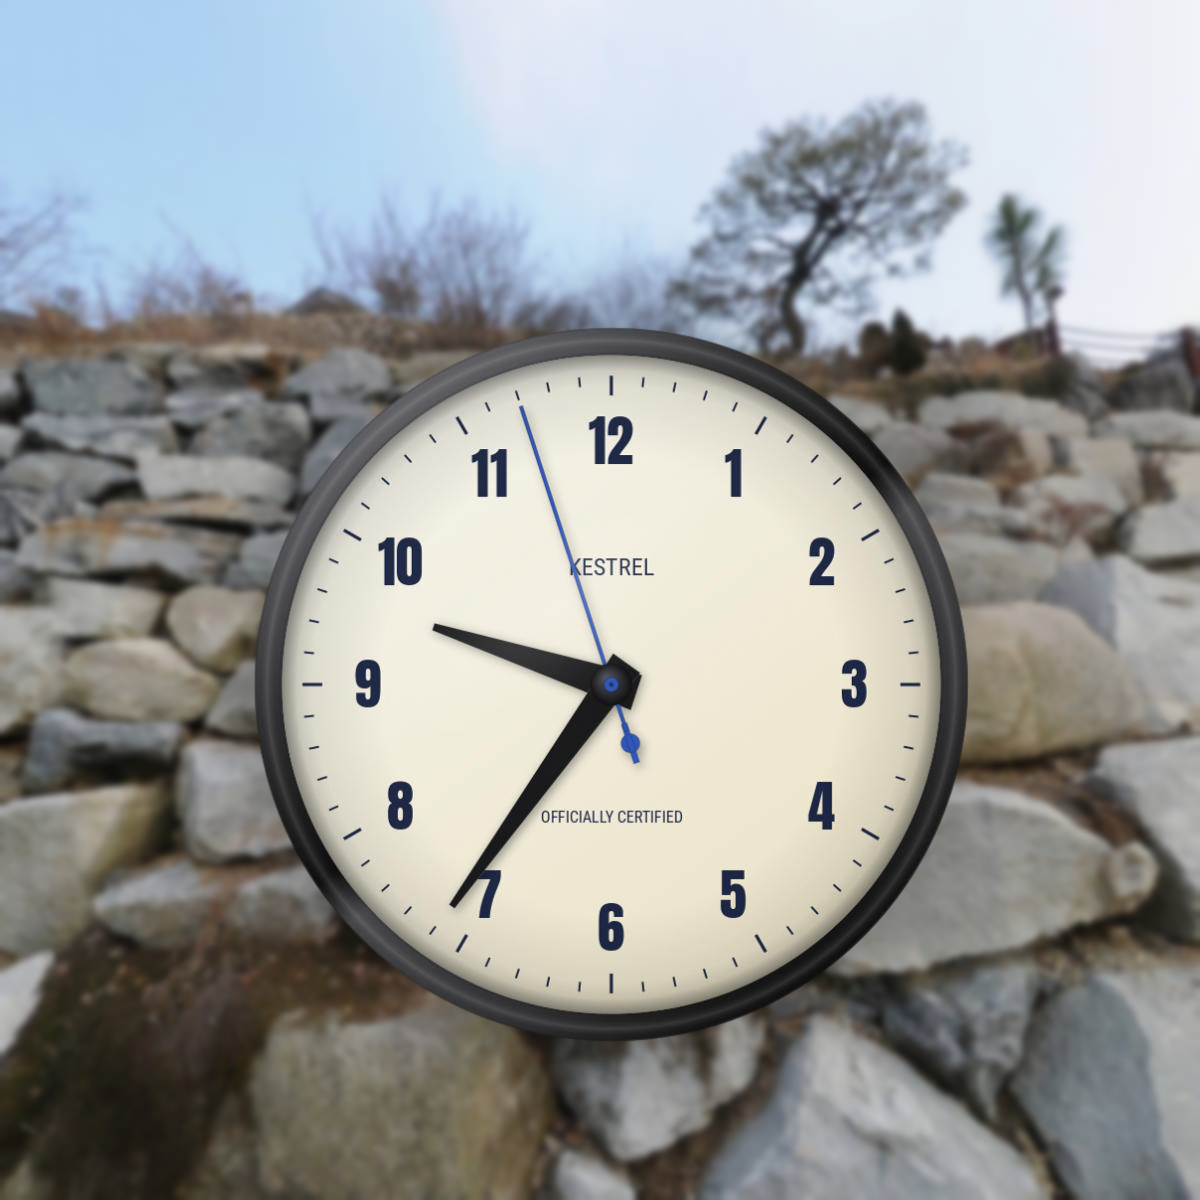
9:35:57
